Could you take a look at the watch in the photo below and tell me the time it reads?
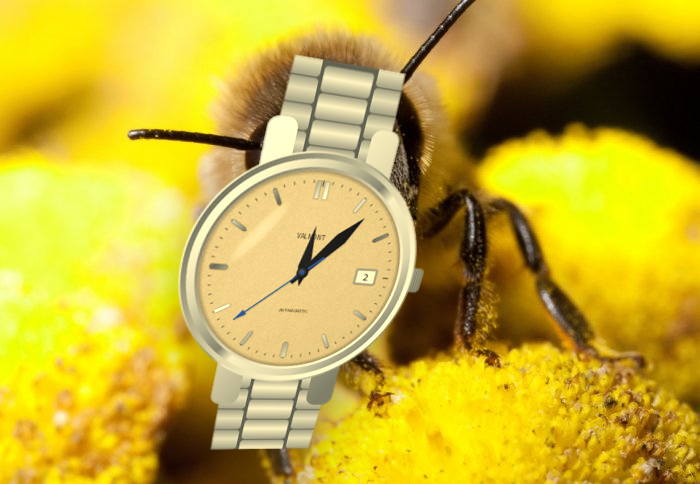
12:06:38
